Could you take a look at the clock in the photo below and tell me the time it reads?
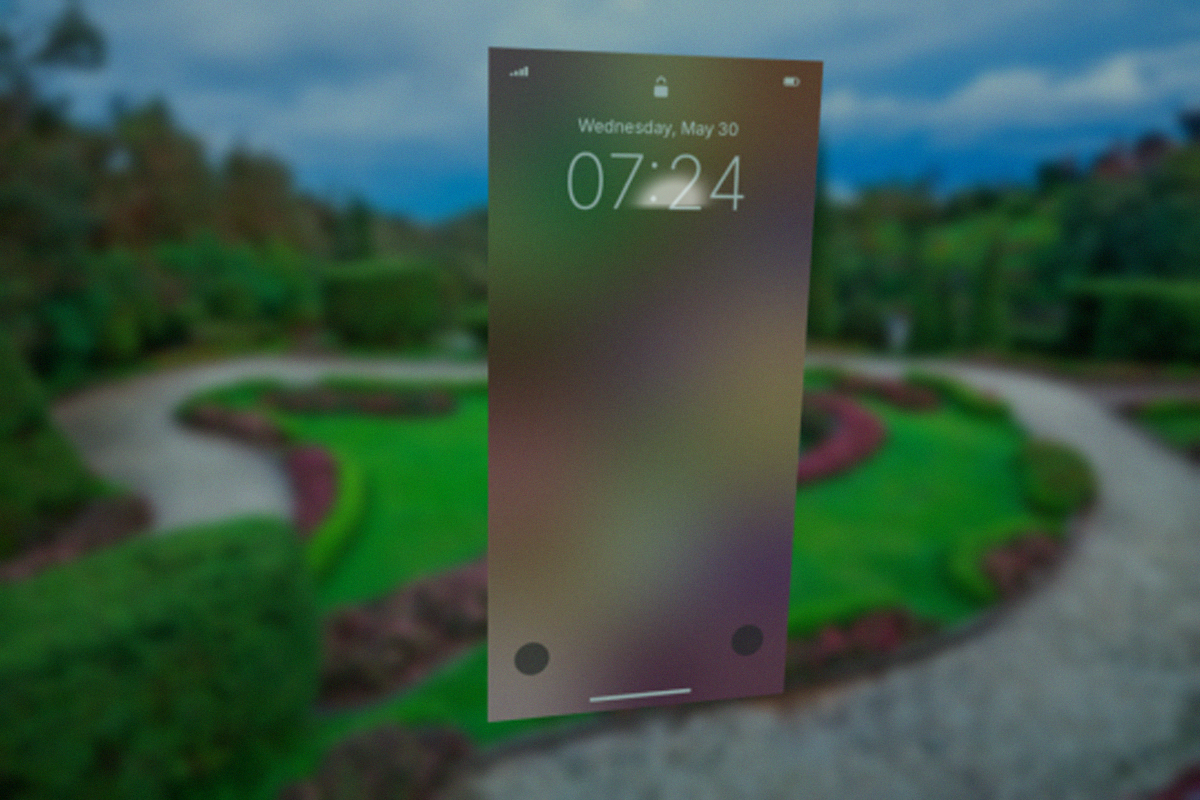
7:24
